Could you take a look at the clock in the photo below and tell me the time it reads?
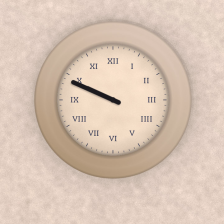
9:49
